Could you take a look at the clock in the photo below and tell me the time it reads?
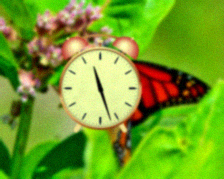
11:27
